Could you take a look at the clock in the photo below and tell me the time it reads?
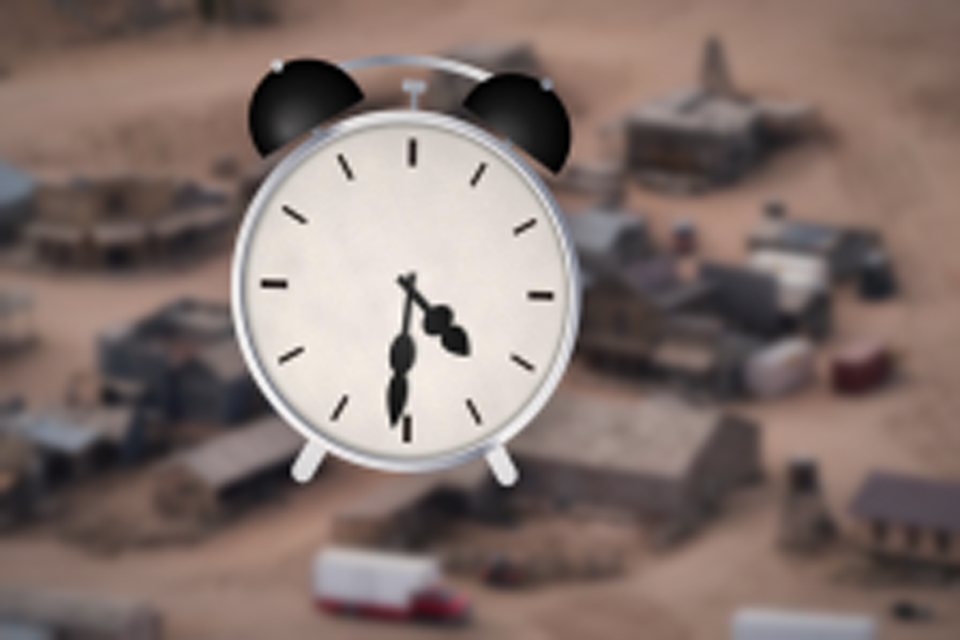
4:31
